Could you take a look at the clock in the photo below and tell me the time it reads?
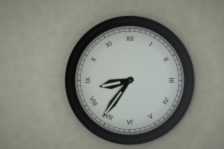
8:36
